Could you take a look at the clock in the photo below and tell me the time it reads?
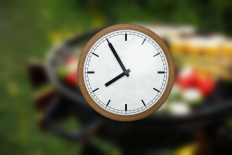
7:55
